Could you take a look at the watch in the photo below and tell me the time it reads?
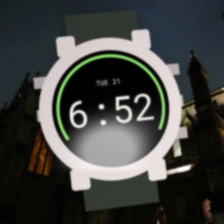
6:52
